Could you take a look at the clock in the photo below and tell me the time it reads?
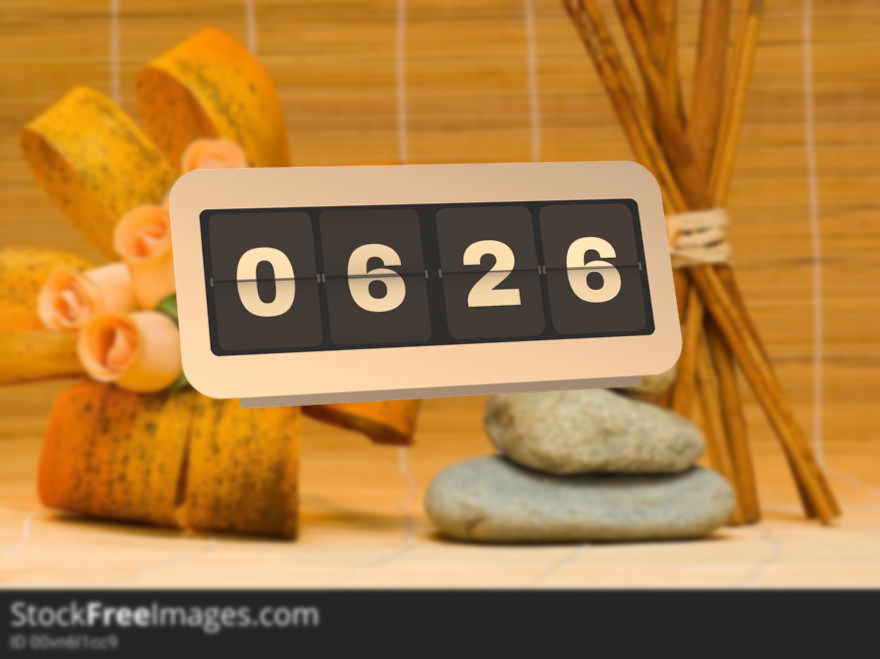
6:26
